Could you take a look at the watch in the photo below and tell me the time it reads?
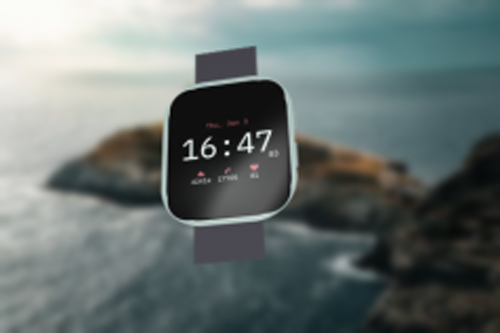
16:47
